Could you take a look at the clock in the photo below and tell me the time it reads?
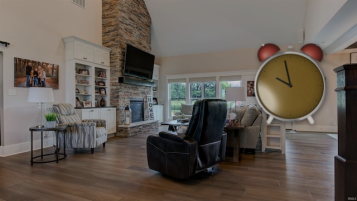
9:58
